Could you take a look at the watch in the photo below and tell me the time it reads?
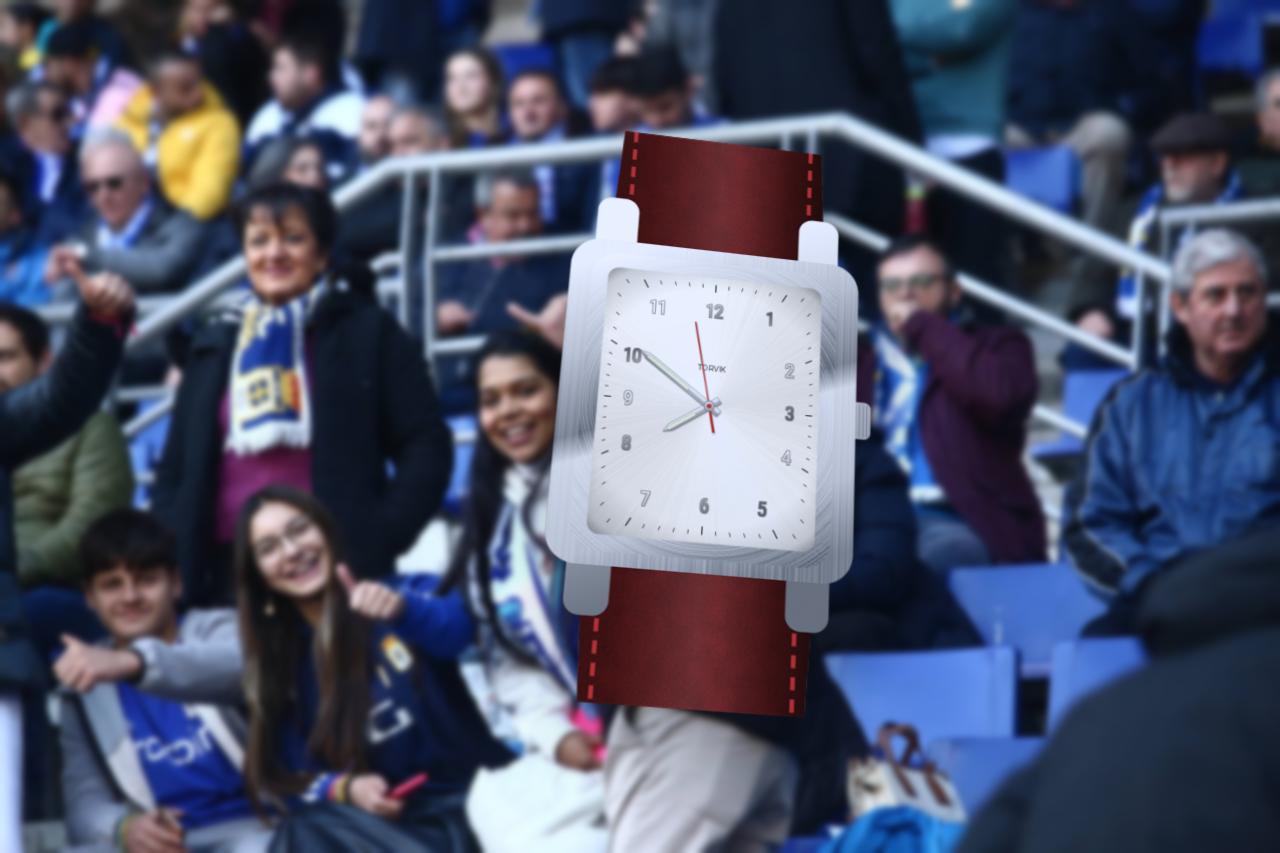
7:50:58
